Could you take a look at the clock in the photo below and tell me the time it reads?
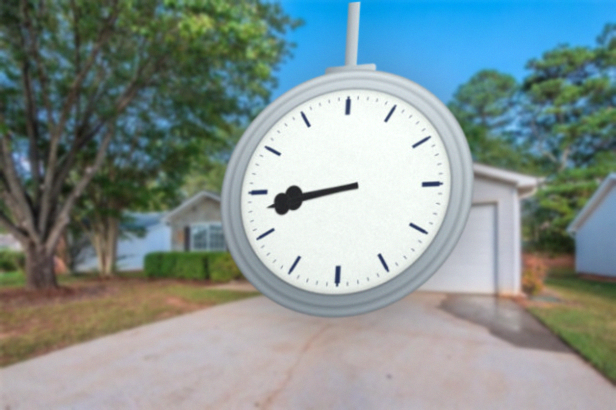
8:43
